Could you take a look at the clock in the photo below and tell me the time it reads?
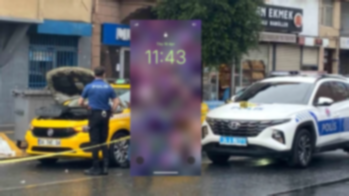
11:43
